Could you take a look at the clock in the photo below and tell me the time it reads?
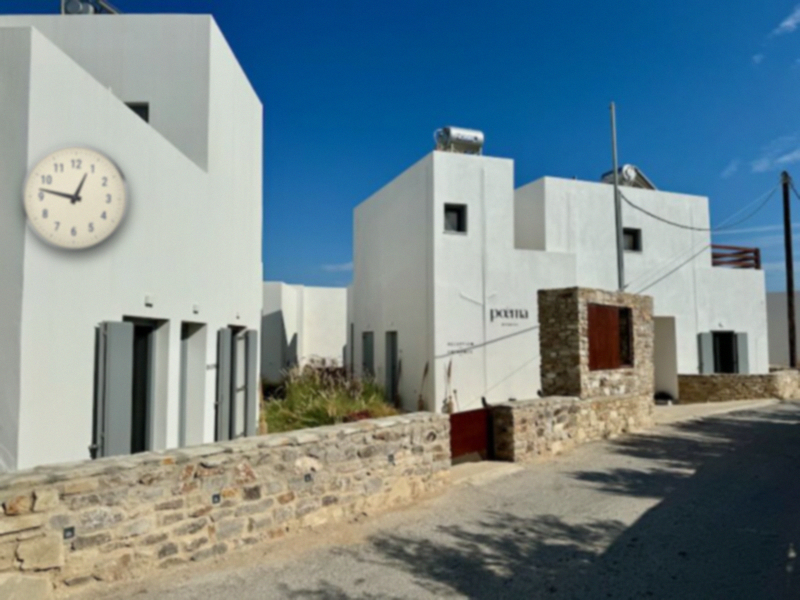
12:47
